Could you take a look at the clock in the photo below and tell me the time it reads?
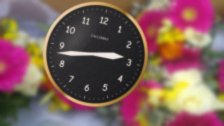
2:43
